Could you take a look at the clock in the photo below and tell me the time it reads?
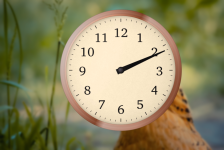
2:11
